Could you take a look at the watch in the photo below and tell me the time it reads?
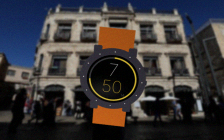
7:50
